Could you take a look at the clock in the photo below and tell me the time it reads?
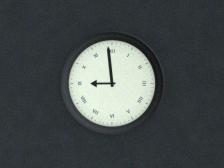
8:59
